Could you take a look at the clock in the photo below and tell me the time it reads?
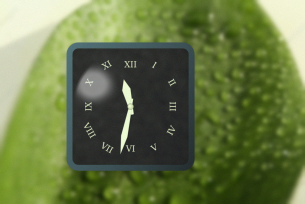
11:32
